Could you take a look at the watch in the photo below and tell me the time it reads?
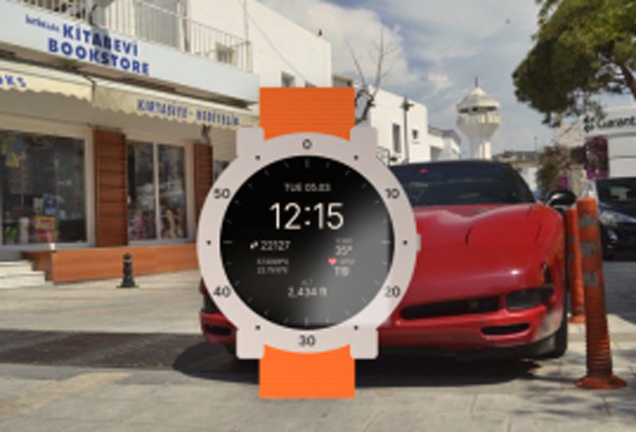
12:15
